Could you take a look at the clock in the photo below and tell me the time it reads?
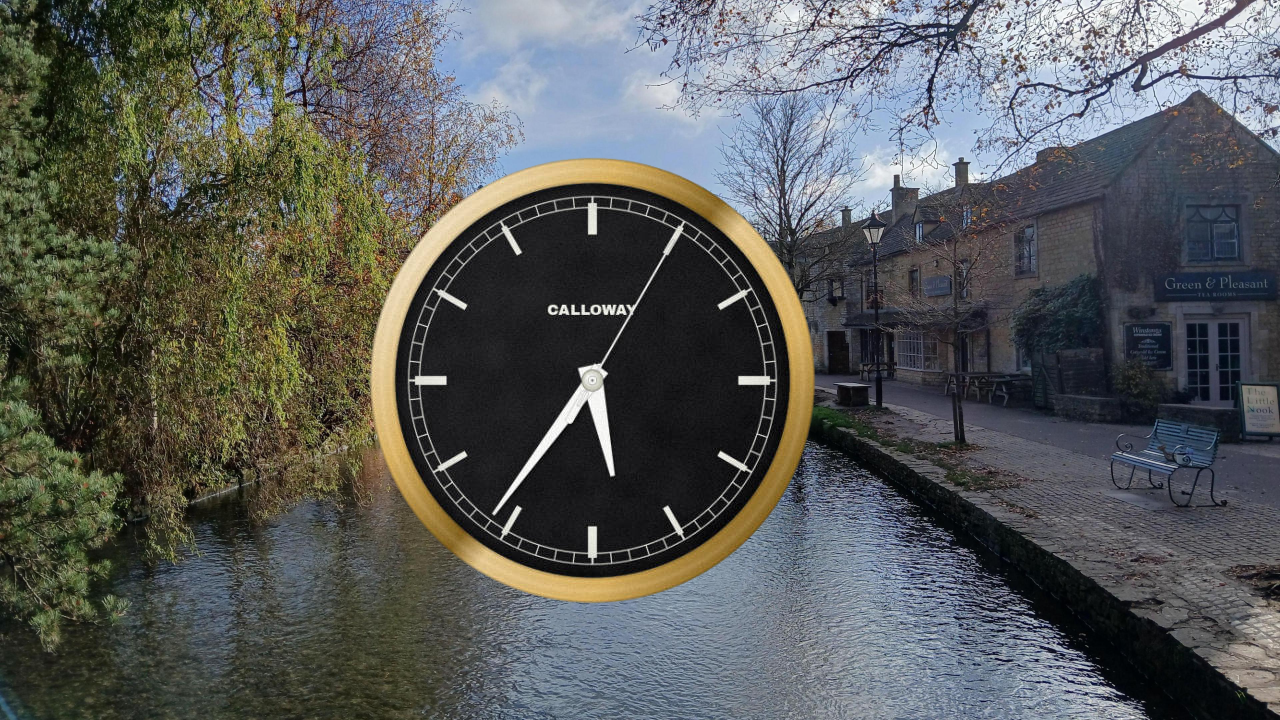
5:36:05
